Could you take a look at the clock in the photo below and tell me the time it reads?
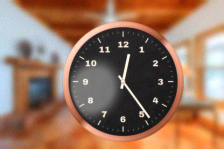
12:24
